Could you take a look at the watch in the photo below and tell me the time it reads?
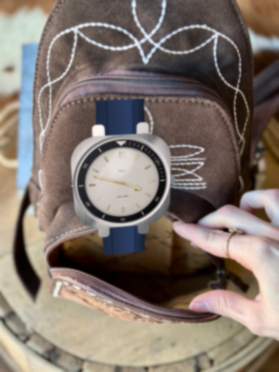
3:48
